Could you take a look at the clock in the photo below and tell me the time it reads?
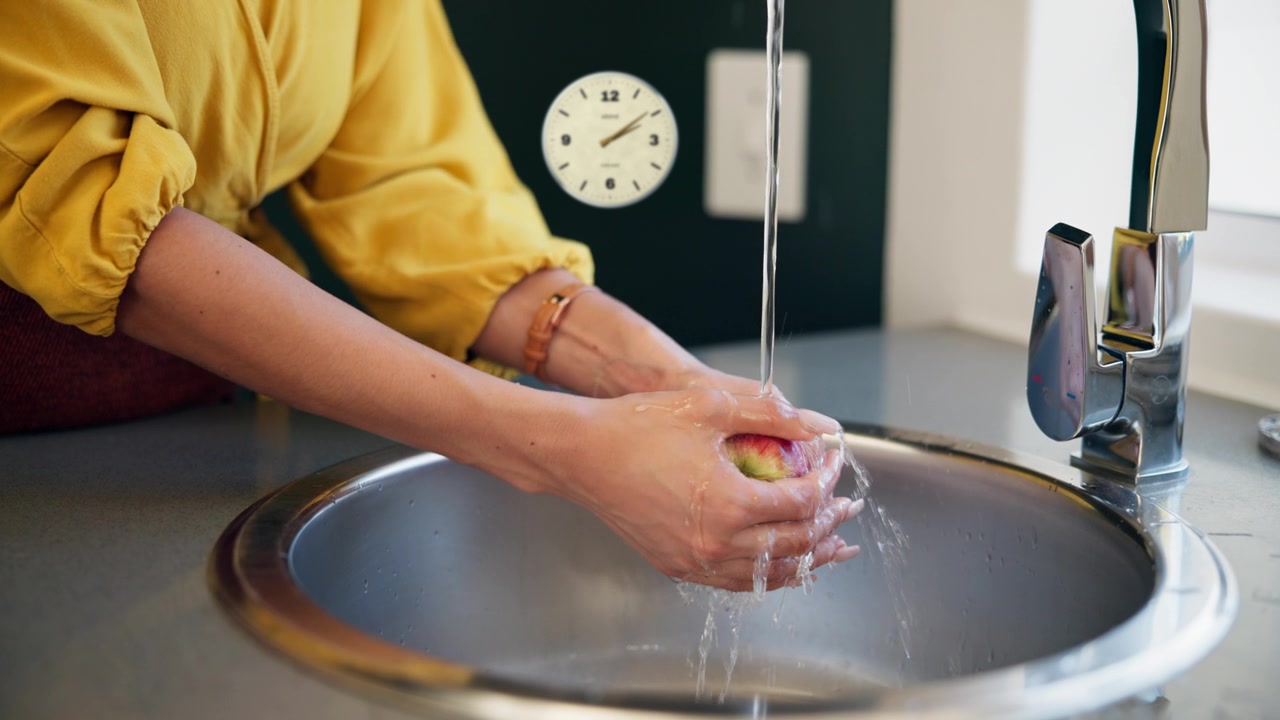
2:09
